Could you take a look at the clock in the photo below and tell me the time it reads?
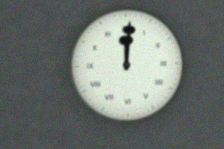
12:01
